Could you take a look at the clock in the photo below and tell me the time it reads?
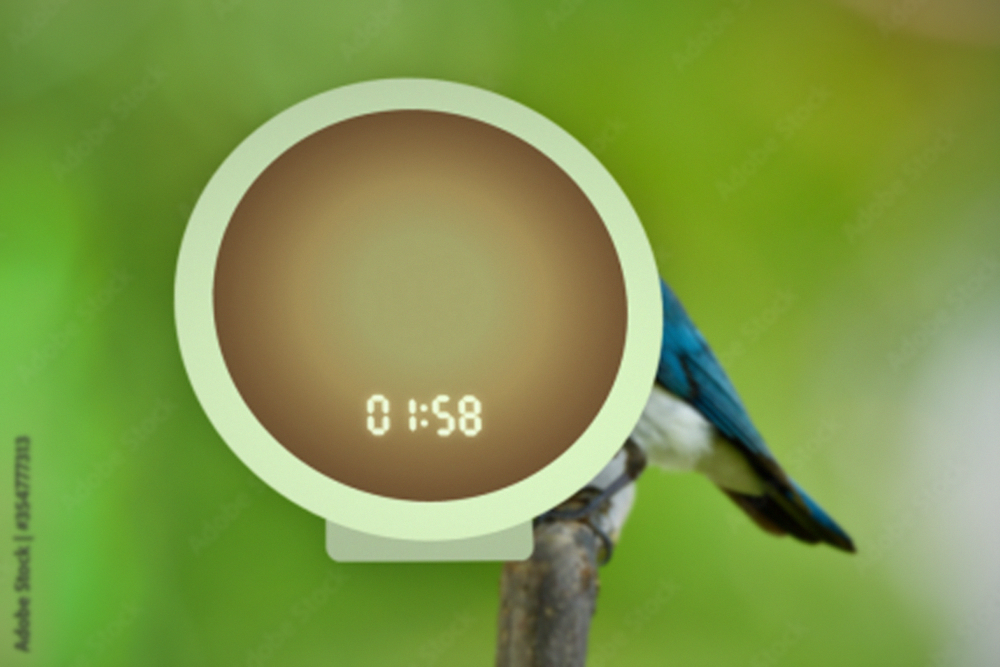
1:58
